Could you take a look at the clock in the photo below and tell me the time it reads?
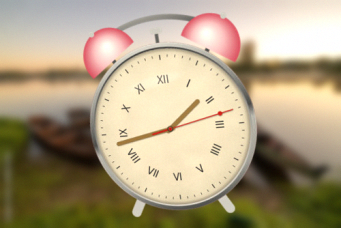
1:43:13
